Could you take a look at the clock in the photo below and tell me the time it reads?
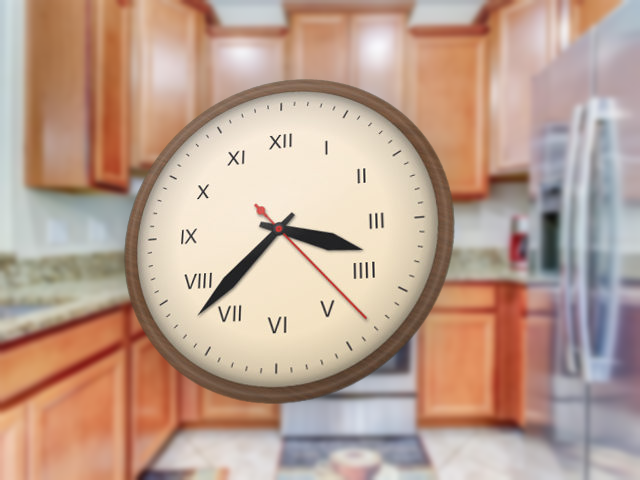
3:37:23
